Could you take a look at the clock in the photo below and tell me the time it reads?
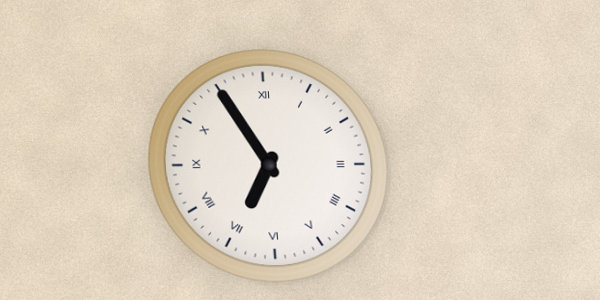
6:55
